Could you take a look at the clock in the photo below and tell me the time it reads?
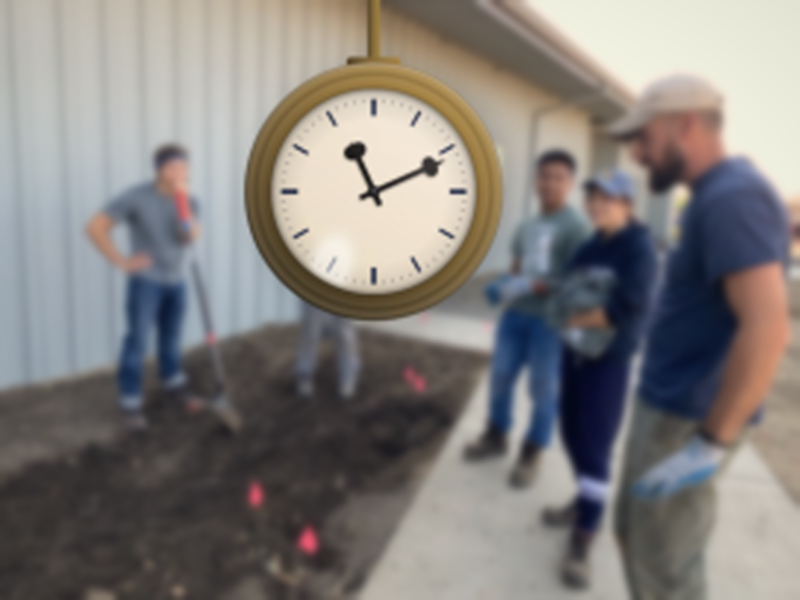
11:11
